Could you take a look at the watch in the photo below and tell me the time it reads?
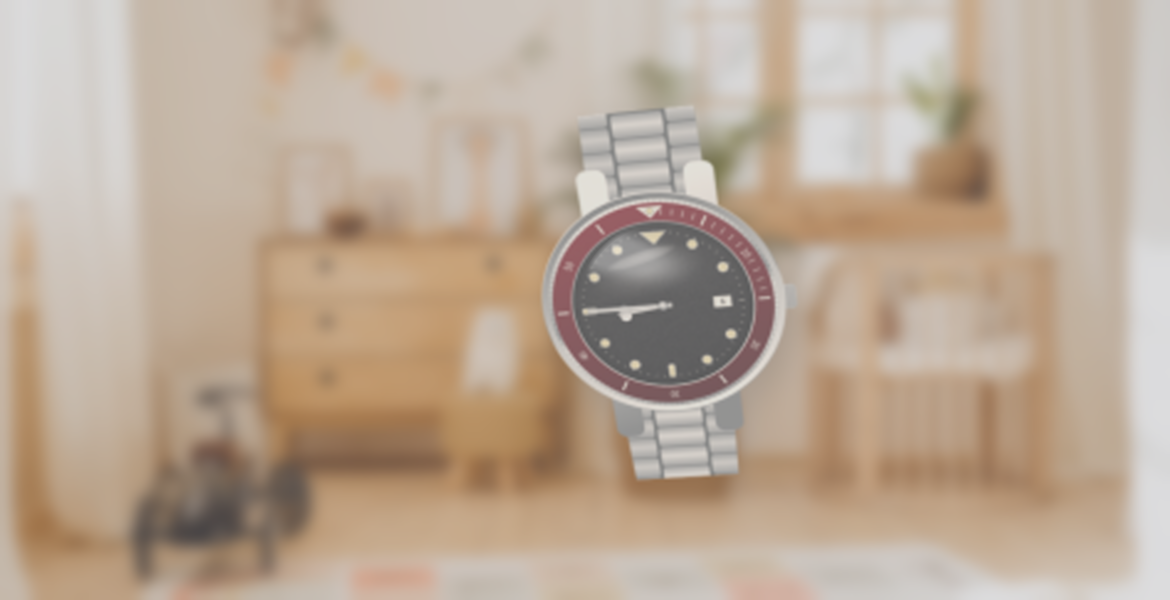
8:45
